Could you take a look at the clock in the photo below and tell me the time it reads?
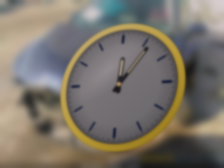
12:06
